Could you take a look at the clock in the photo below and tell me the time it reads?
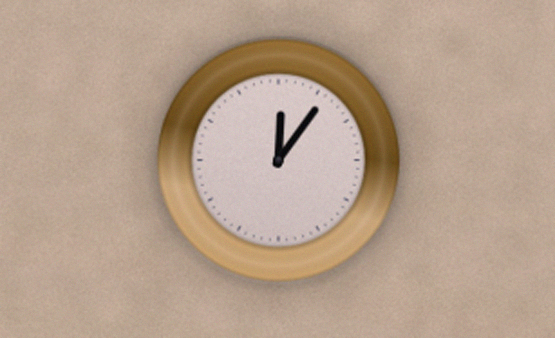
12:06
